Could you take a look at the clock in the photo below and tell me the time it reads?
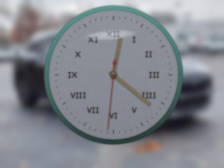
12:21:31
